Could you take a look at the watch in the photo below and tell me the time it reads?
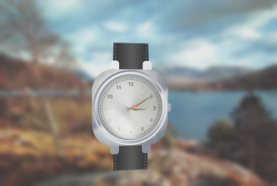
3:10
